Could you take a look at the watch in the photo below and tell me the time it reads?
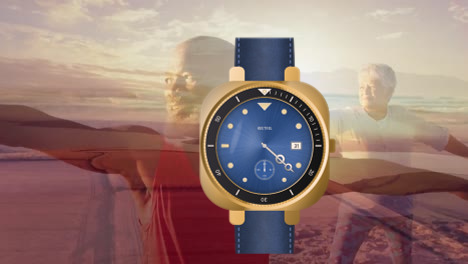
4:22
